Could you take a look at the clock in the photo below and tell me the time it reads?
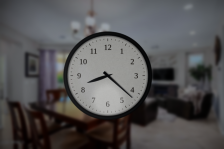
8:22
